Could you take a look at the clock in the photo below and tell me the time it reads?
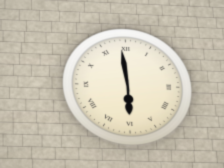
5:59
